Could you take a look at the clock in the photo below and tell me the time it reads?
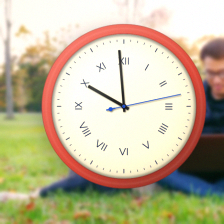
9:59:13
